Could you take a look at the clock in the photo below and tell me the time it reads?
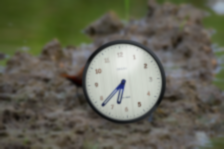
6:38
